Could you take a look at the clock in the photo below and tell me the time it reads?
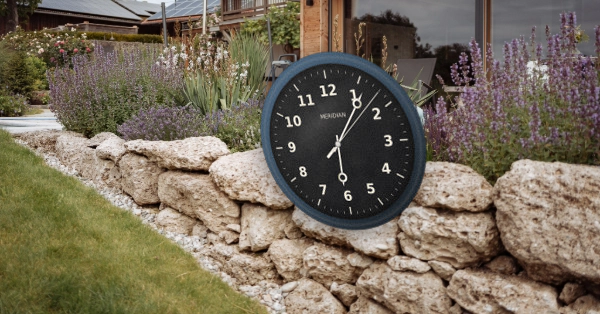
6:06:08
